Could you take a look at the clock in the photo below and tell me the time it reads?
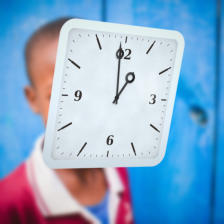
12:59
